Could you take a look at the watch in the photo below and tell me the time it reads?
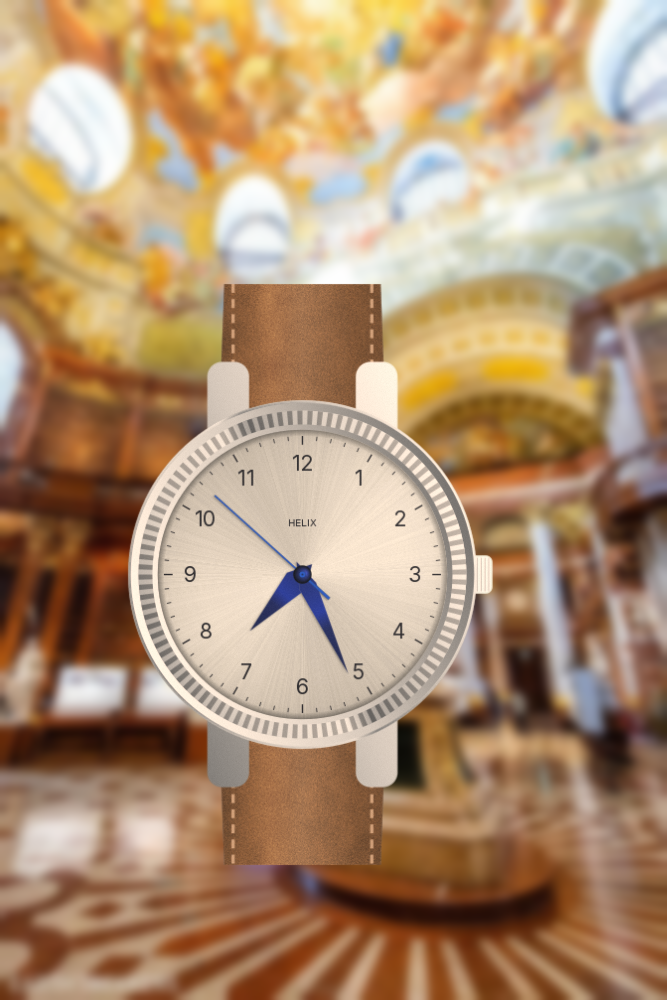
7:25:52
